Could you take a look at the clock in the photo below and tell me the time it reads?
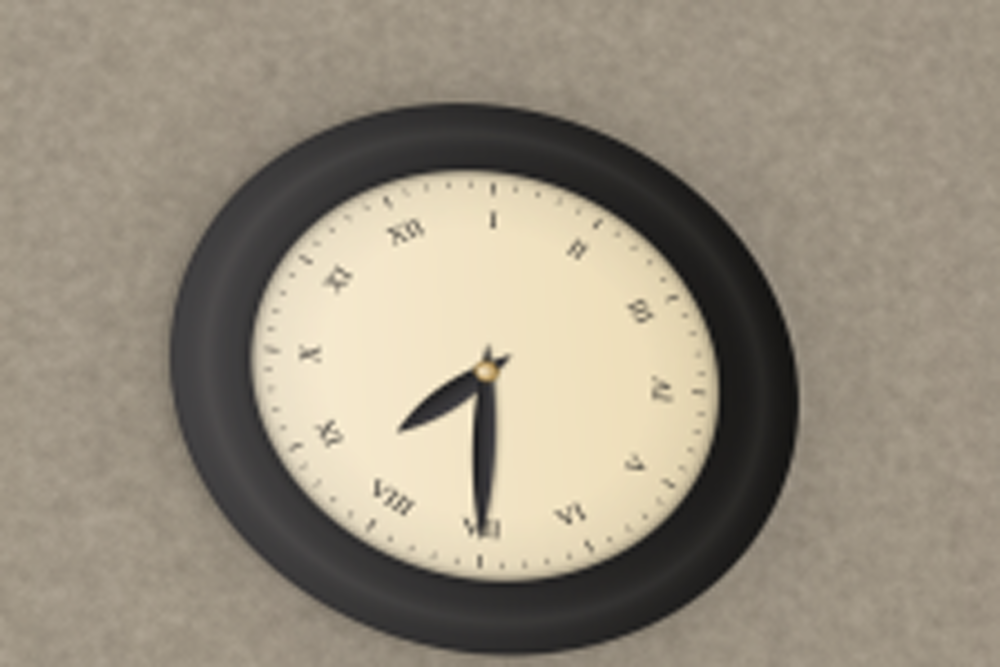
8:35
